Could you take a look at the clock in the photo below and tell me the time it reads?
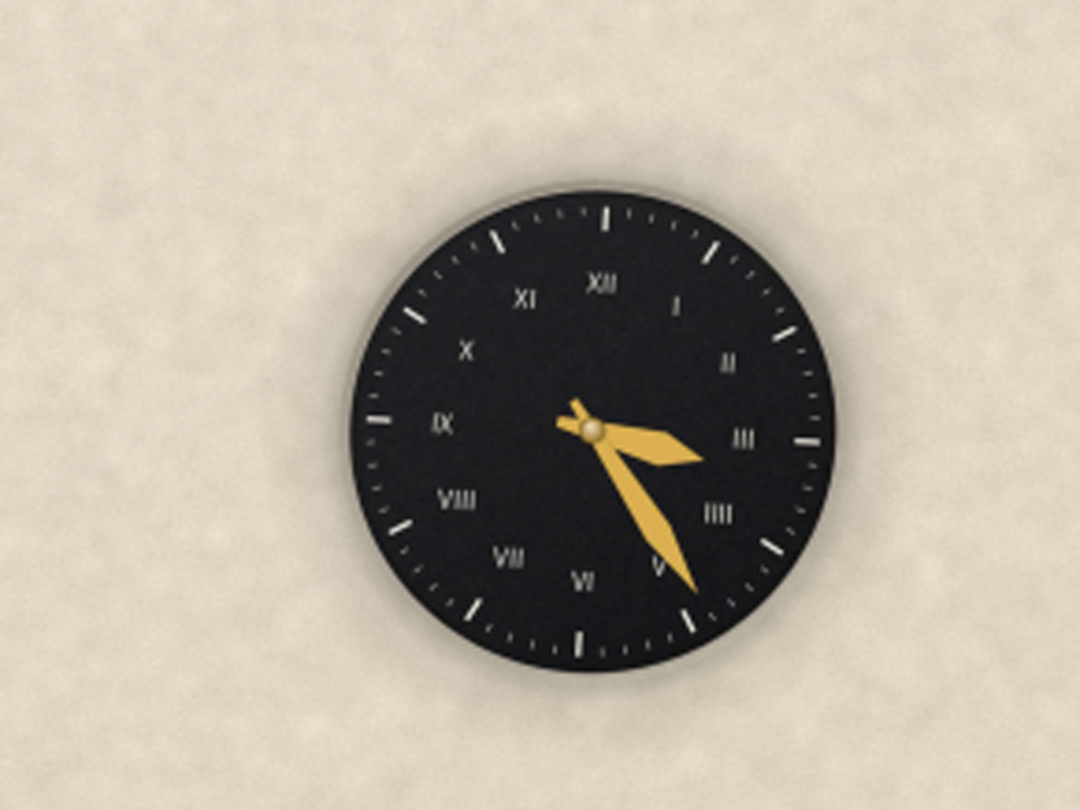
3:24
